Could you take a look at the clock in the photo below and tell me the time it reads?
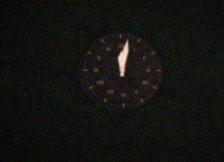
12:02
